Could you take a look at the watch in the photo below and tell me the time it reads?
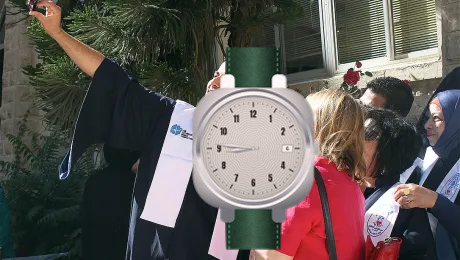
8:46
